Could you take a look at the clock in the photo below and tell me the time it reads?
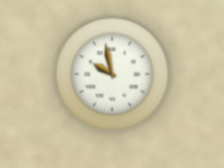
9:58
